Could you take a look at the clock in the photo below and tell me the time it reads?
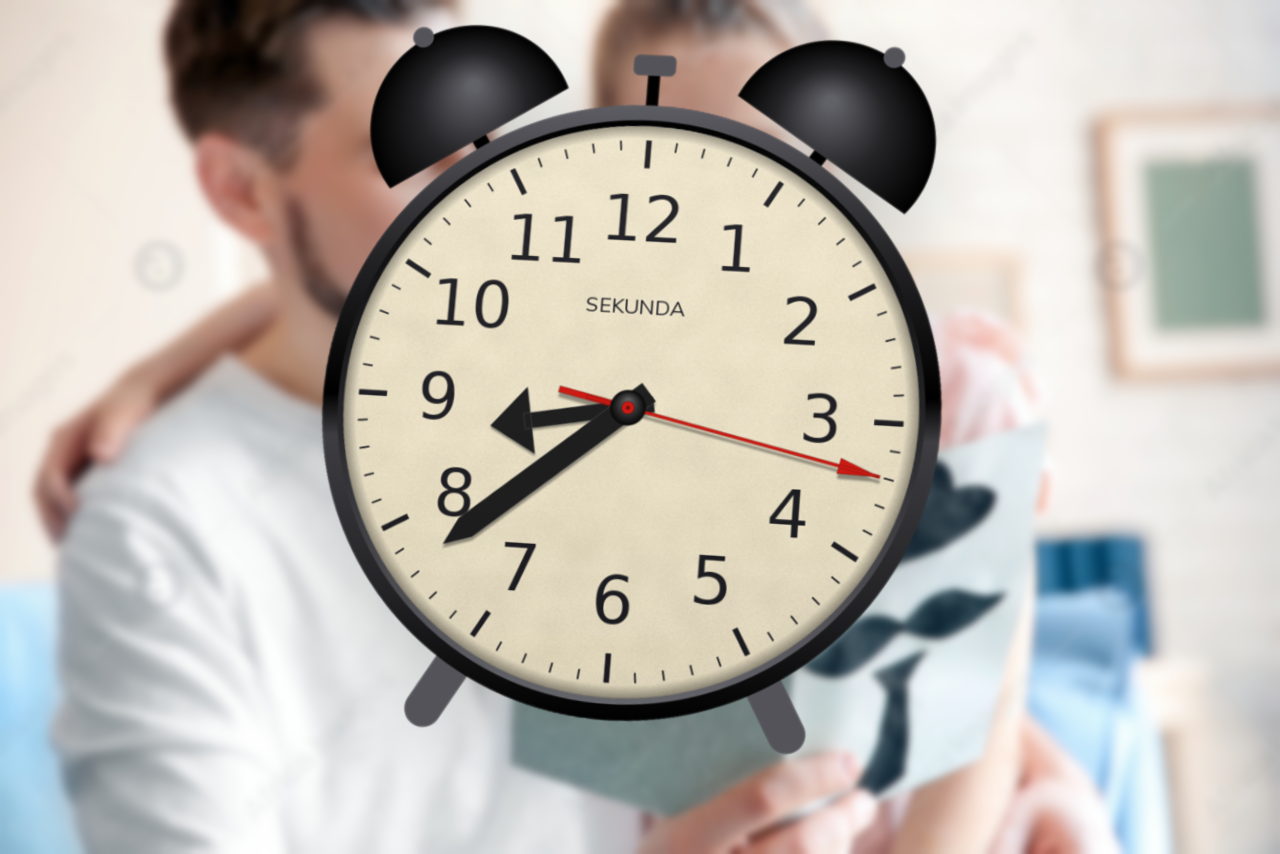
8:38:17
